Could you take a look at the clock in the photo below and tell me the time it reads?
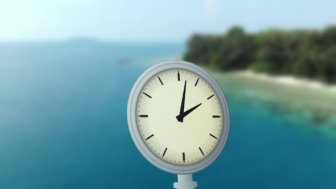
2:02
